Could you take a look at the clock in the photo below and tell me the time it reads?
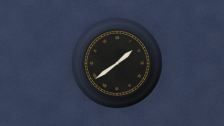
1:39
